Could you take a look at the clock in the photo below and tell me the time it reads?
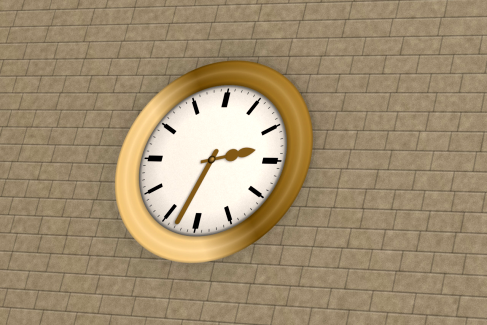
2:33
